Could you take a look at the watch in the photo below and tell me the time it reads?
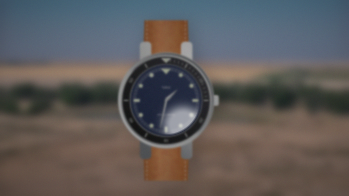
1:32
